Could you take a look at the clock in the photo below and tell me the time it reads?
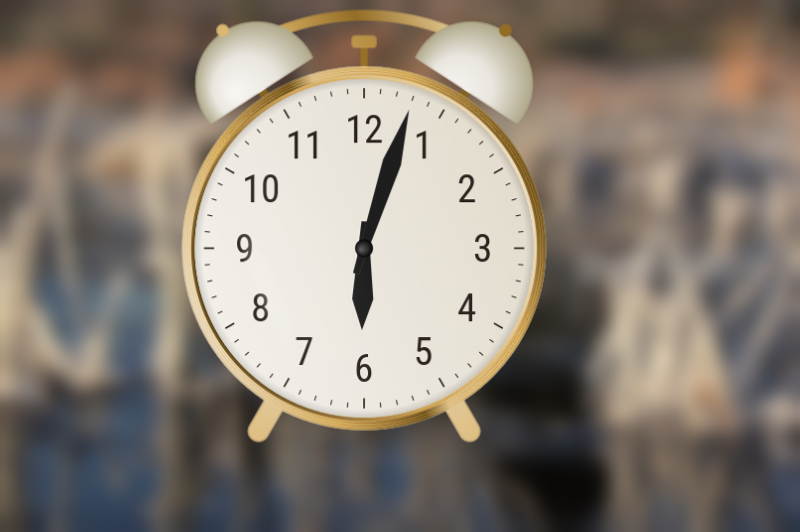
6:03
